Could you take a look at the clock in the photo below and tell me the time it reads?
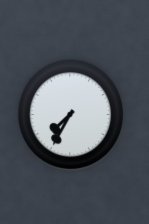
7:35
